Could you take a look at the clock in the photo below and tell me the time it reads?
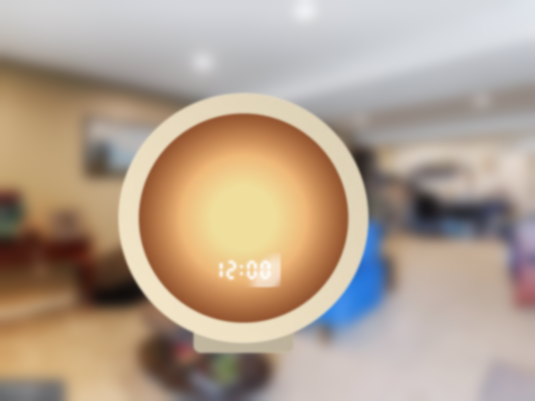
12:00
